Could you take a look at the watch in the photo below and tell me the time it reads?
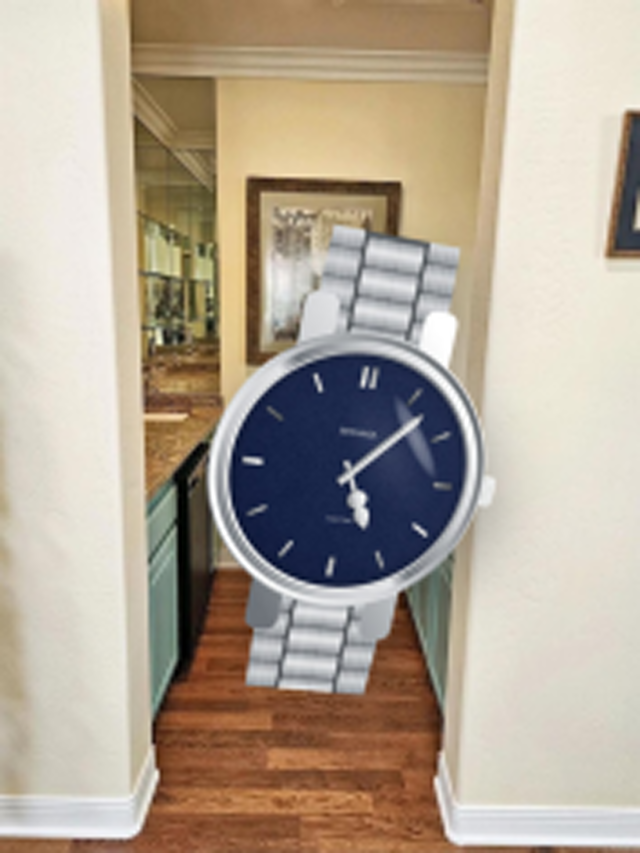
5:07
